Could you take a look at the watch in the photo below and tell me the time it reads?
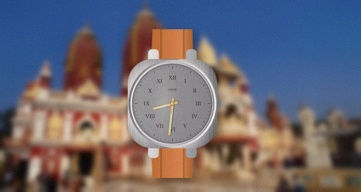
8:31
